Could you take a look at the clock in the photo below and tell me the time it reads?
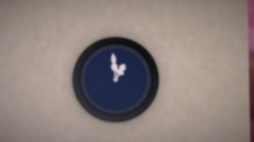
12:59
